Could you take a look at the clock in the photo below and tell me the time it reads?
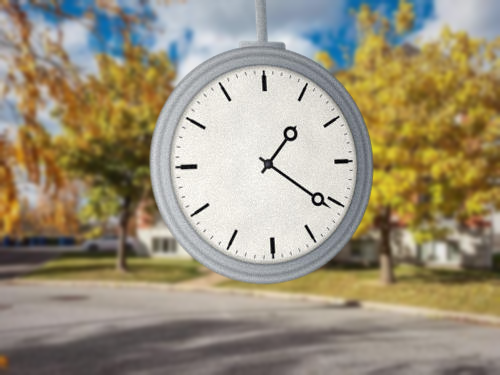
1:21
